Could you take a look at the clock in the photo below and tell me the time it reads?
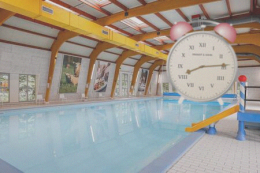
8:14
